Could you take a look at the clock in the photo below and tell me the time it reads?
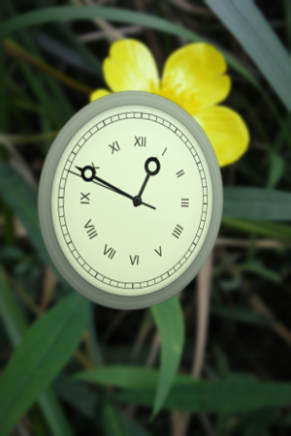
12:48:48
